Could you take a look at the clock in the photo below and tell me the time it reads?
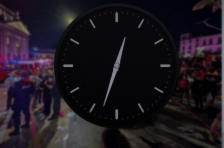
12:33
